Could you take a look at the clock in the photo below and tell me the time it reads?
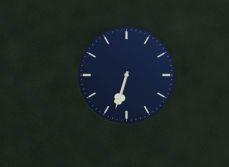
6:33
